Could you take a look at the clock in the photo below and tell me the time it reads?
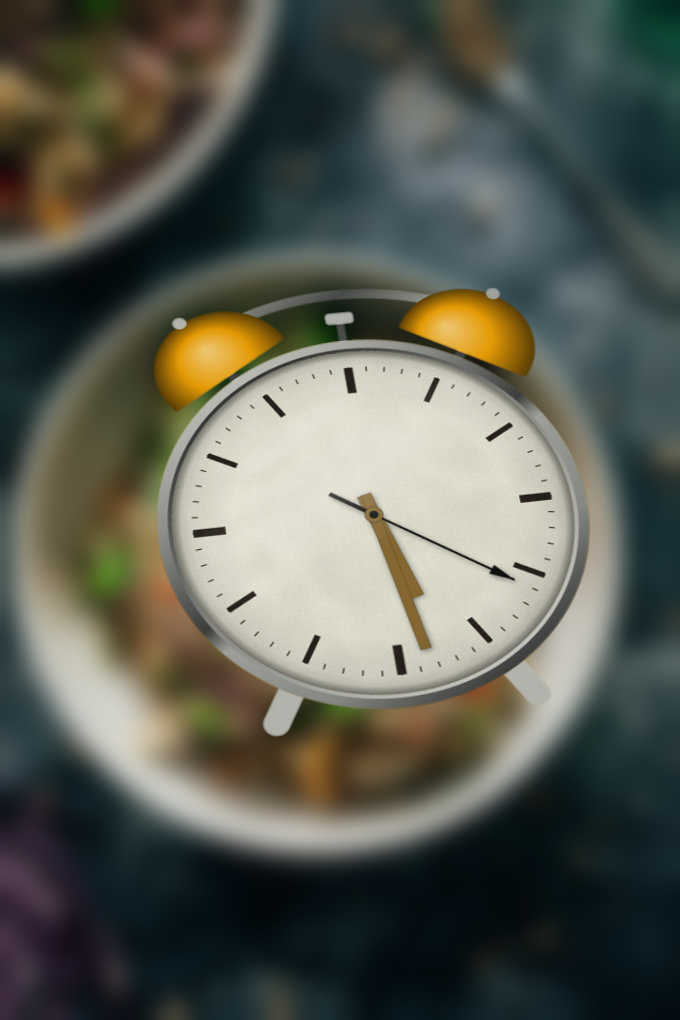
5:28:21
